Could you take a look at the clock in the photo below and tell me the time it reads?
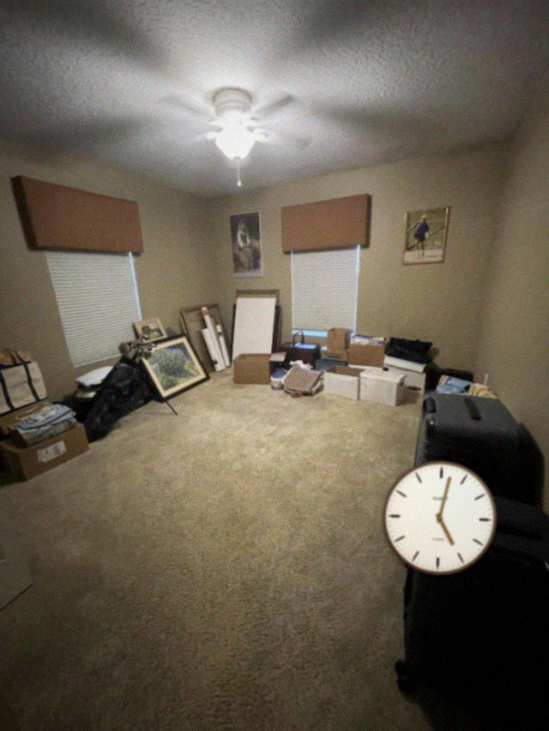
5:02
